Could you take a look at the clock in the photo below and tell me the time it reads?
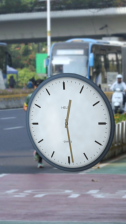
12:29
